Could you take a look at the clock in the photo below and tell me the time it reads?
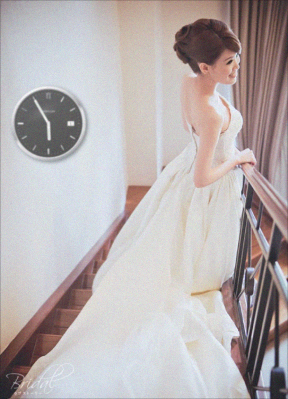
5:55
